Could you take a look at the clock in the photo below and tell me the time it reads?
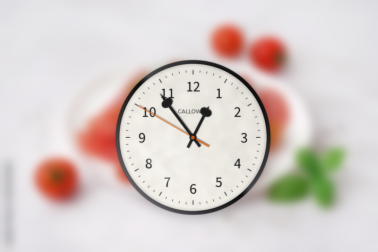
12:53:50
